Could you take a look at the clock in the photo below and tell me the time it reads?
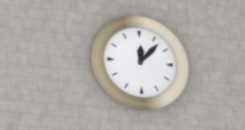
12:07
